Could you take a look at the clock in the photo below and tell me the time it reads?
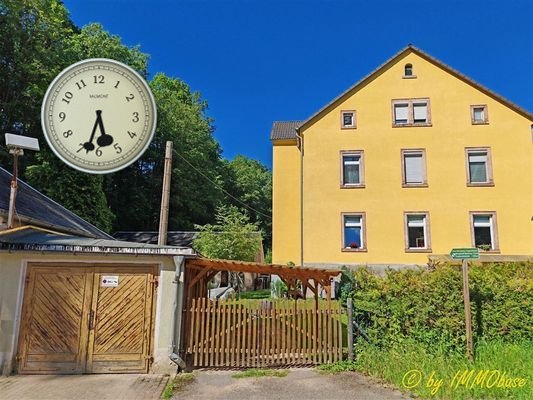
5:33
